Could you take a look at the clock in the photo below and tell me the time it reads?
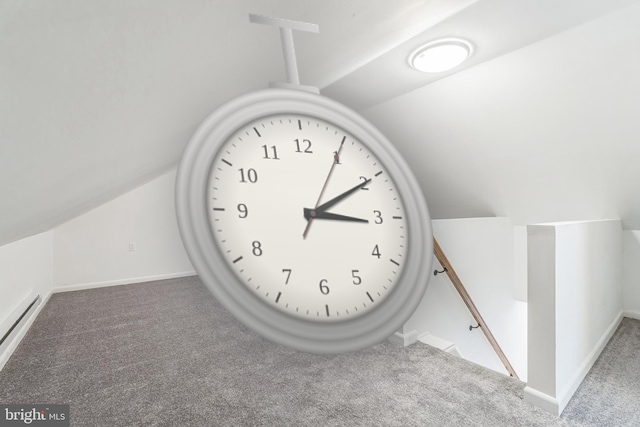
3:10:05
